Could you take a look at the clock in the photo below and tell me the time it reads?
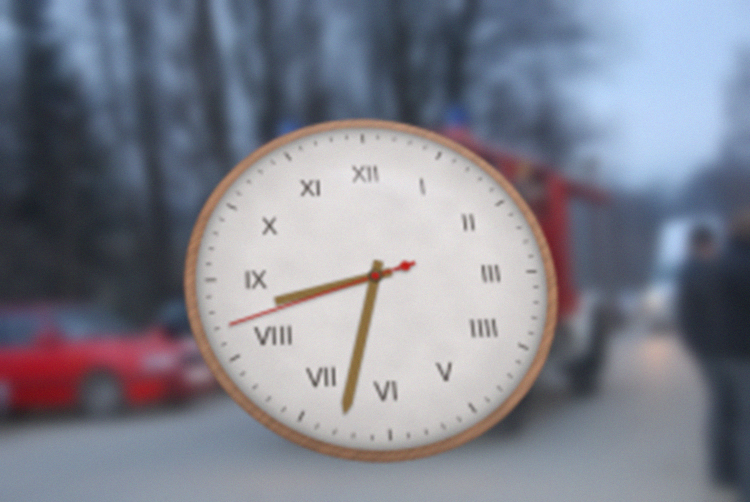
8:32:42
